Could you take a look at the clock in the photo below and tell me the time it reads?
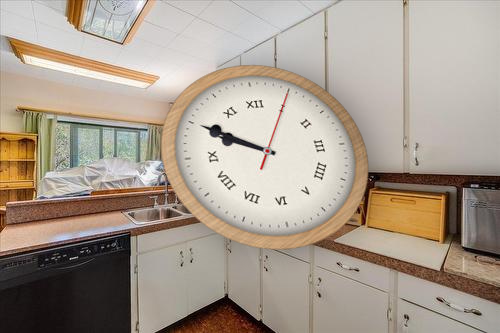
9:50:05
